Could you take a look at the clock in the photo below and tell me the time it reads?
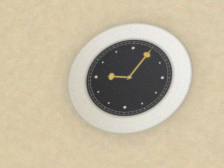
9:05
